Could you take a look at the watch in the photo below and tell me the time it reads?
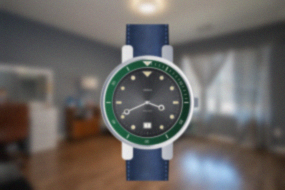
3:41
